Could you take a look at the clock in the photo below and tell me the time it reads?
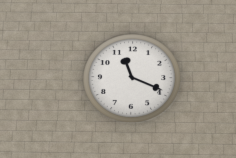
11:19
